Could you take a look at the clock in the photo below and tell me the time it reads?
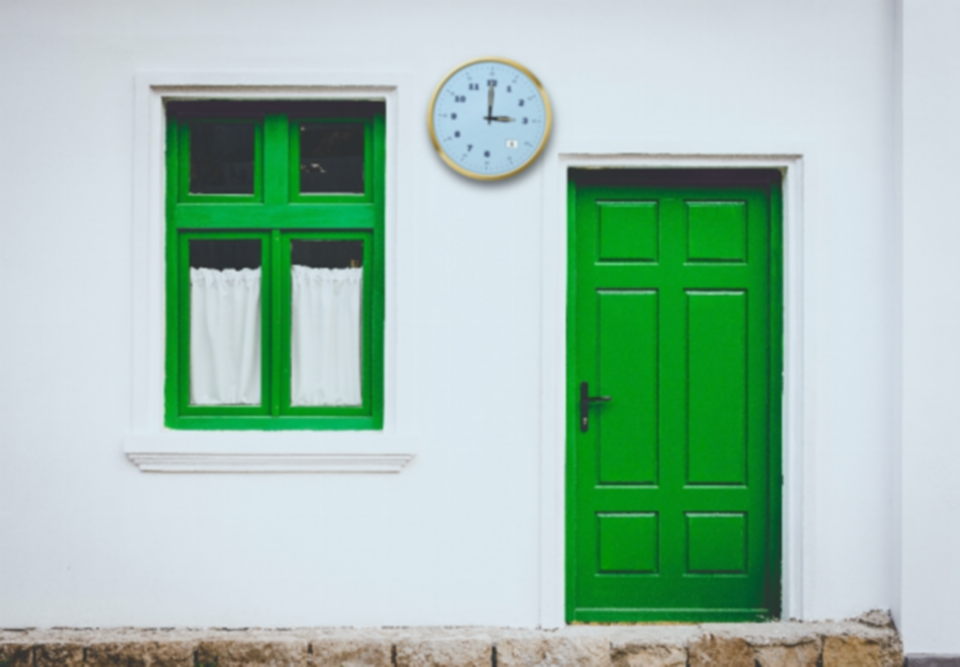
3:00
